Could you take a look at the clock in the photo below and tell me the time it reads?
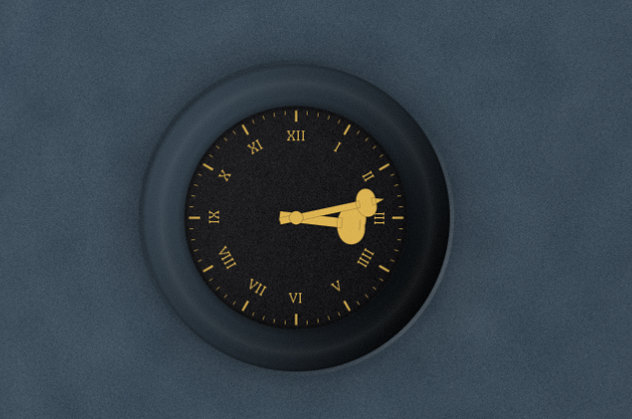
3:13
